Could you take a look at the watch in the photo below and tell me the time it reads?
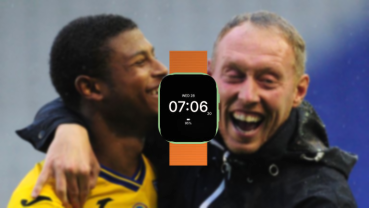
7:06
